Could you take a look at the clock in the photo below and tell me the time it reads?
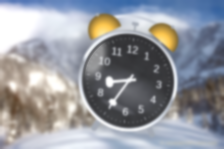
8:35
